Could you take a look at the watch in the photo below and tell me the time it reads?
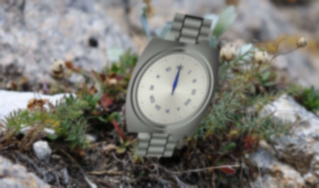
12:00
